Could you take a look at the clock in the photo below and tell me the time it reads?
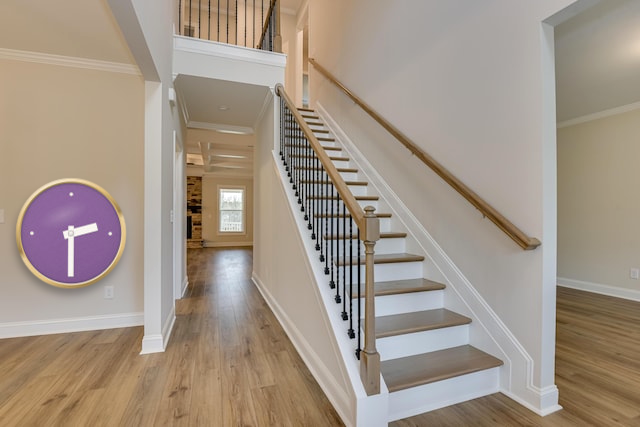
2:30
